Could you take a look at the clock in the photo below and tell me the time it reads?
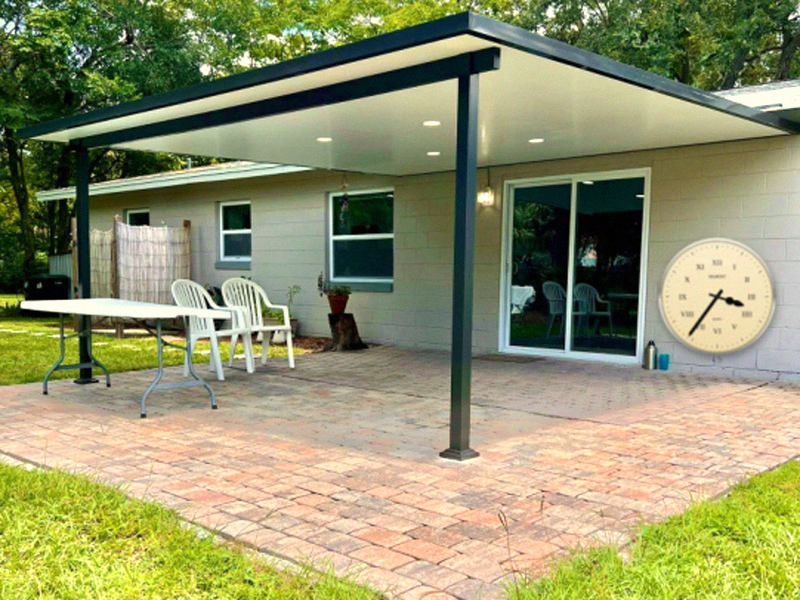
3:36
